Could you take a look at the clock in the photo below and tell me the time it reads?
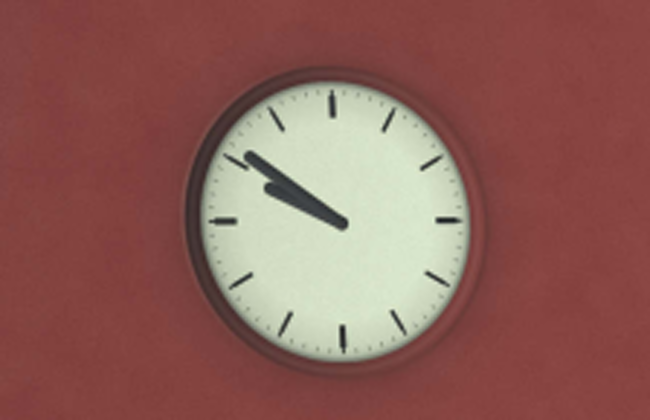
9:51
